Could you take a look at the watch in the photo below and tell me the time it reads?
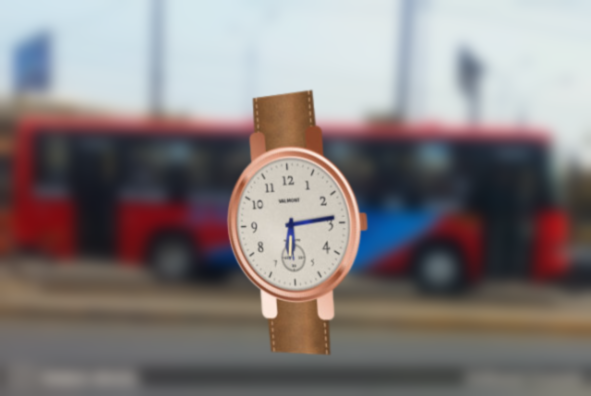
6:14
